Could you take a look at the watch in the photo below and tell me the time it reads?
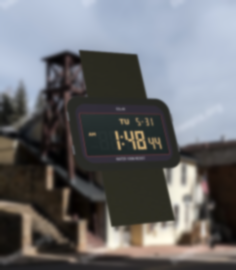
1:48:44
